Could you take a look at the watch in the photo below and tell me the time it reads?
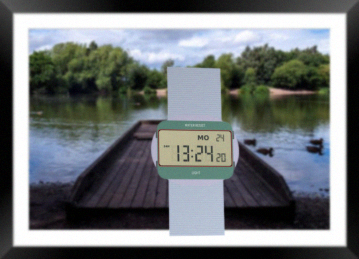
13:24
